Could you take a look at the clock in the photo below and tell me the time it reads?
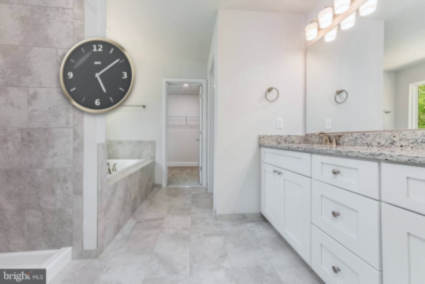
5:09
